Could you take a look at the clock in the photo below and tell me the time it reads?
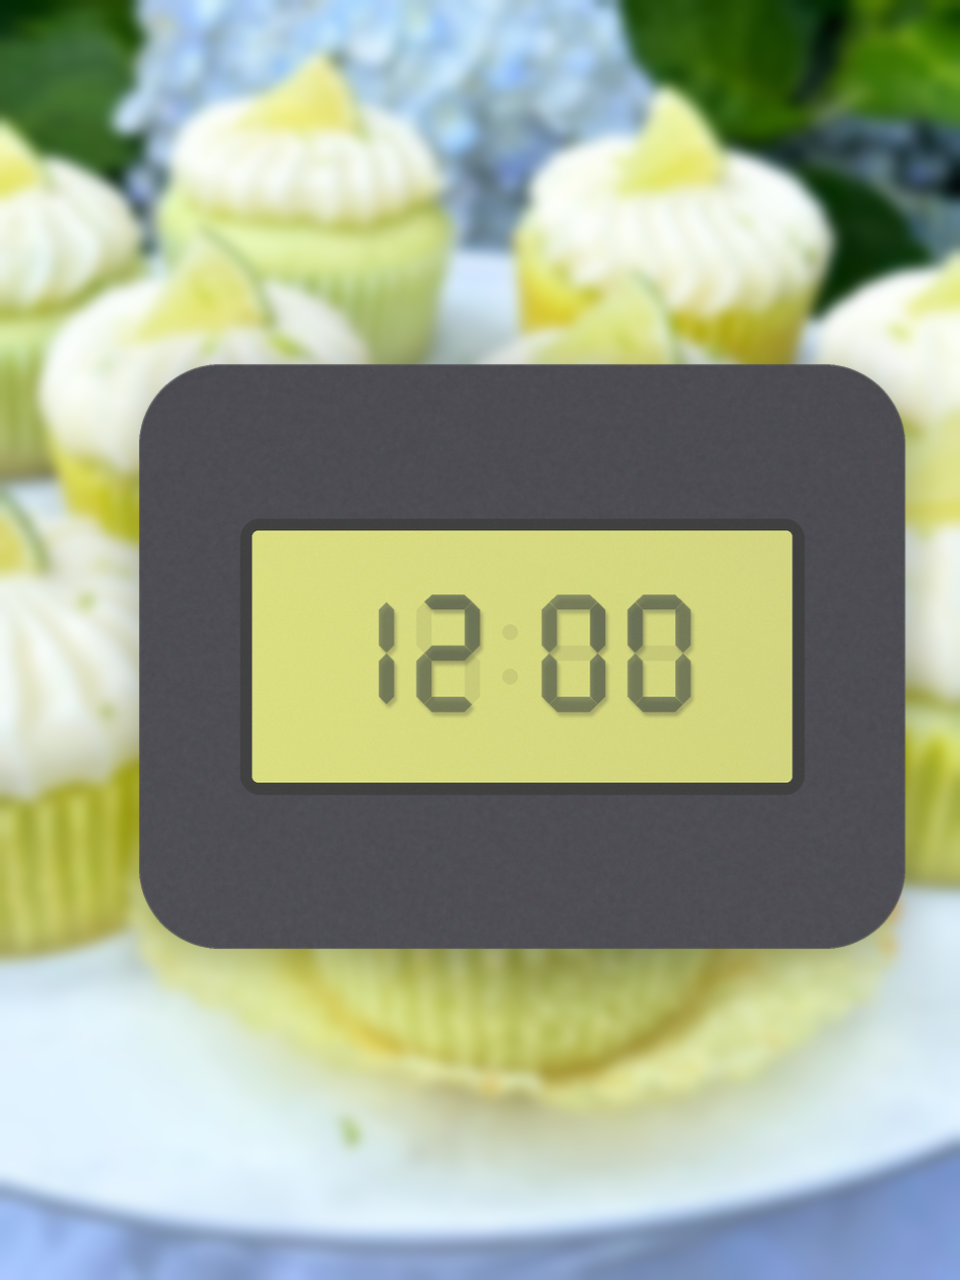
12:00
